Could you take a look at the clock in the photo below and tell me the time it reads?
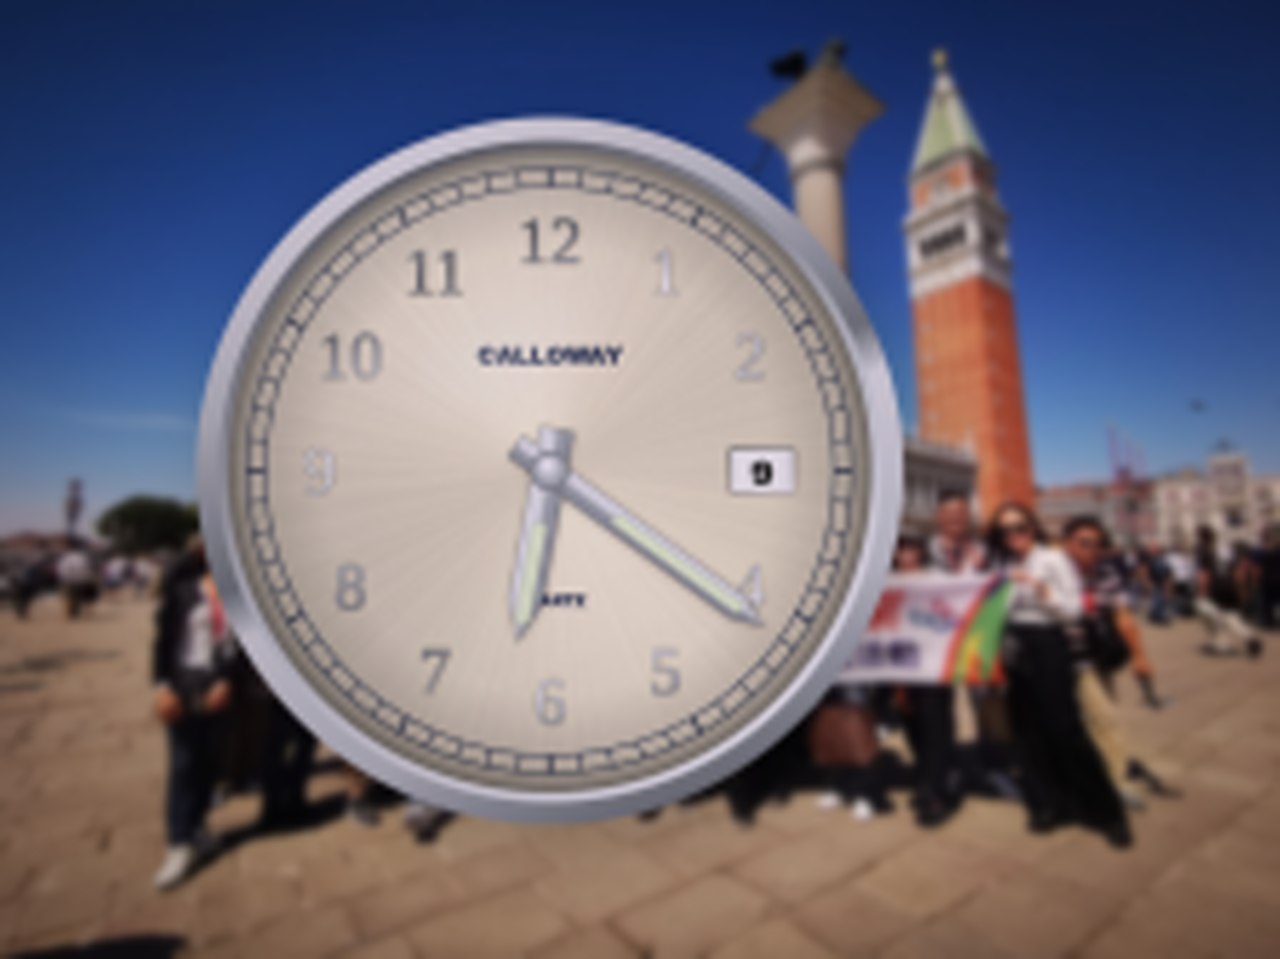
6:21
